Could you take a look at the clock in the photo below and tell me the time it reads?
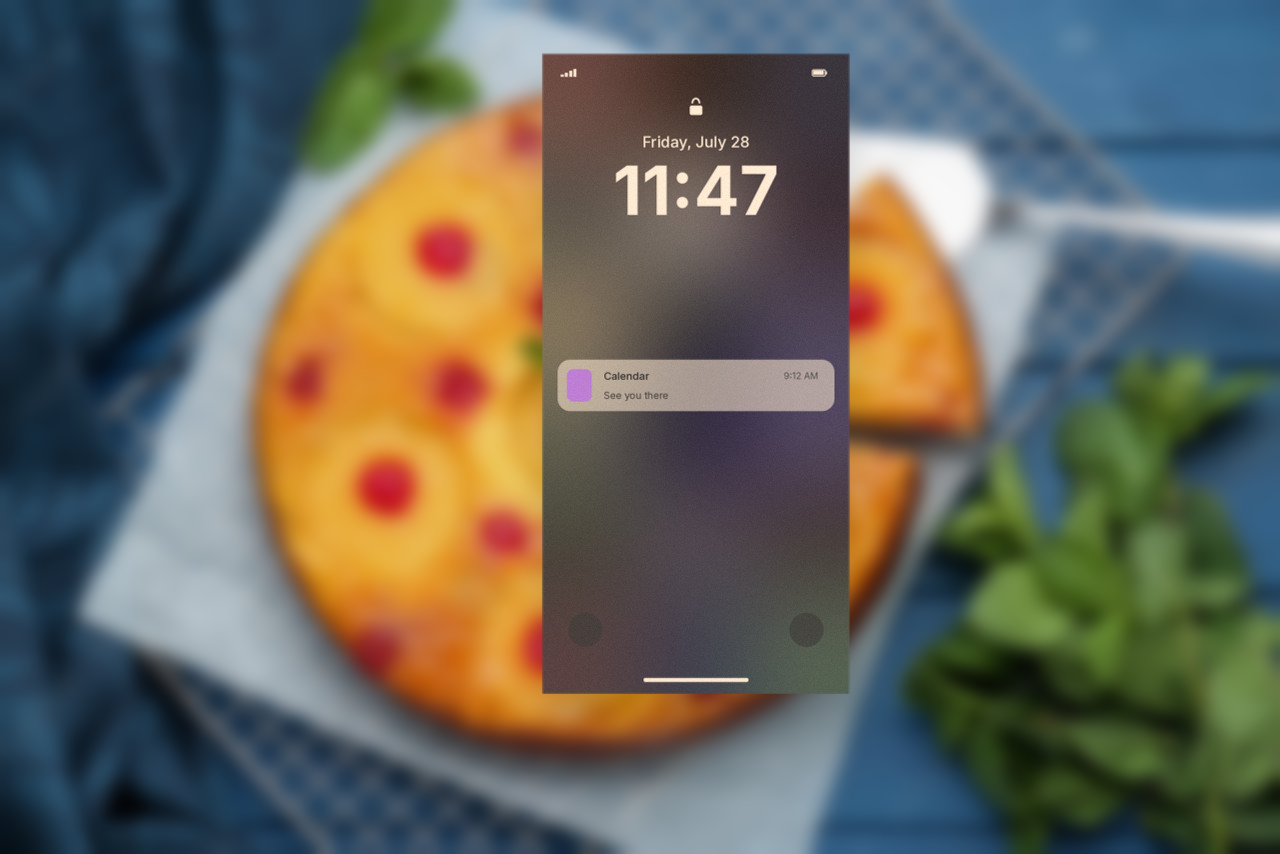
11:47
